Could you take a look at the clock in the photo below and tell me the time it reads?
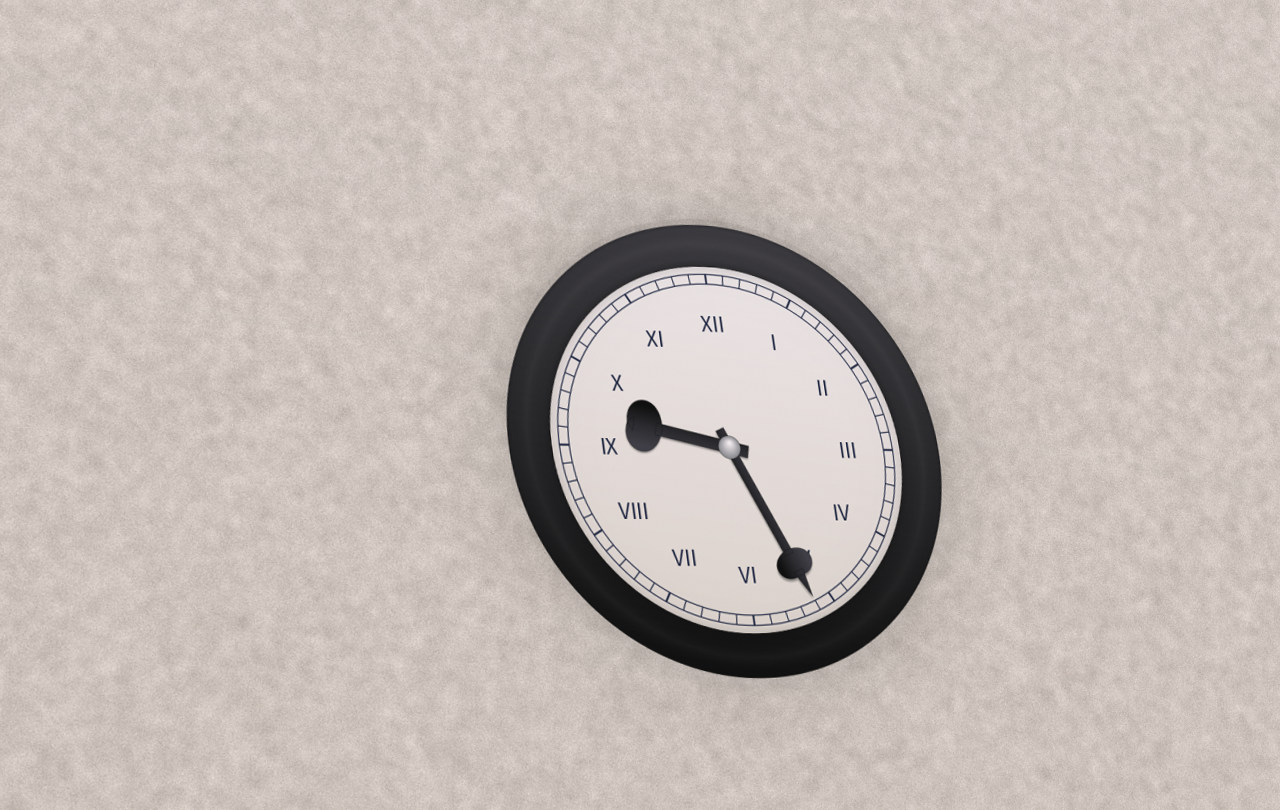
9:26
